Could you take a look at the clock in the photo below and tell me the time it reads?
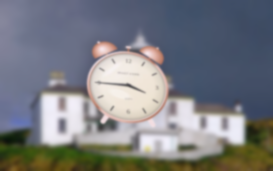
3:45
